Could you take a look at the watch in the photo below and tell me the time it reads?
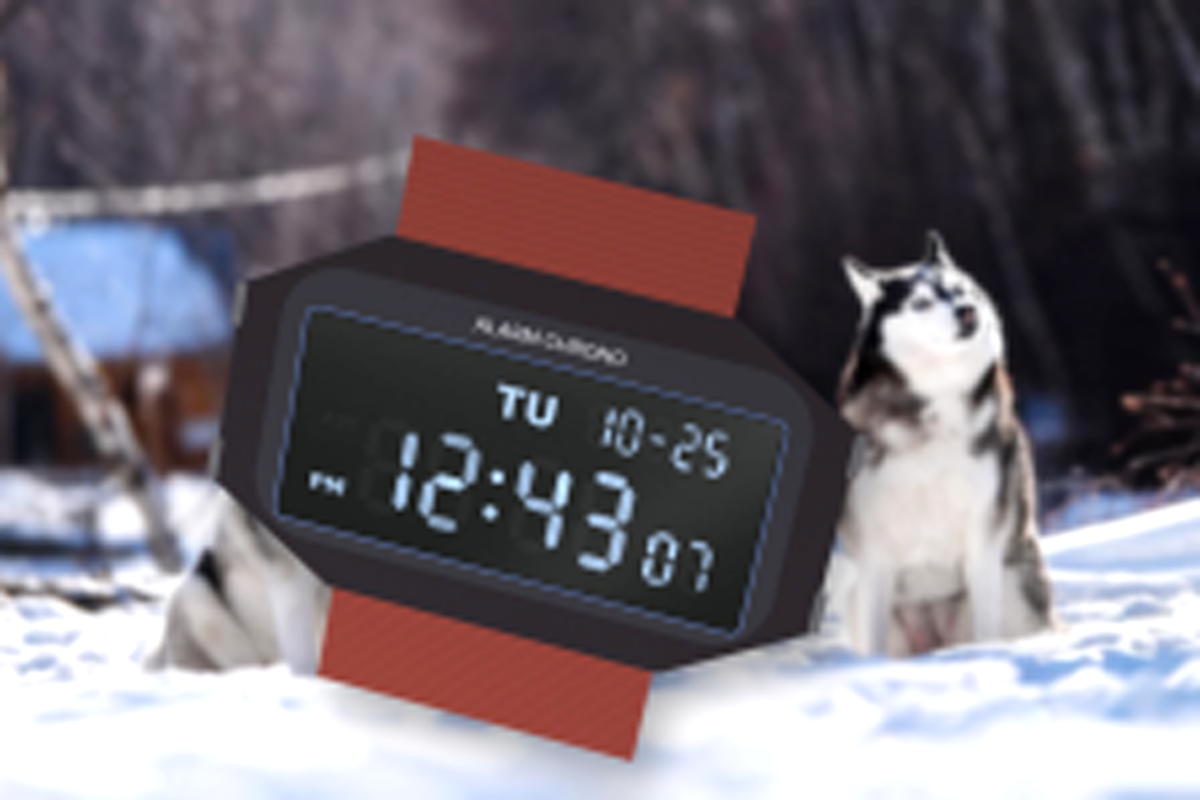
12:43:07
